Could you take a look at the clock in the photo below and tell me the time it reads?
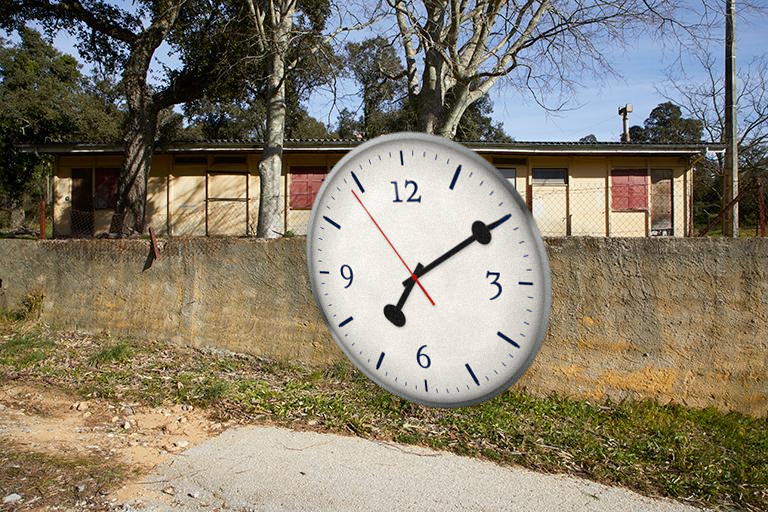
7:09:54
